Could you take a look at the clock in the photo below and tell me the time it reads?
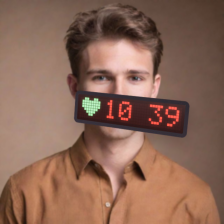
10:39
